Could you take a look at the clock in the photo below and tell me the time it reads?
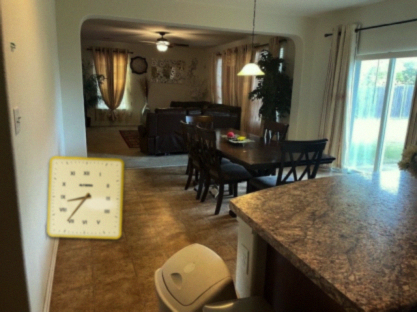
8:36
